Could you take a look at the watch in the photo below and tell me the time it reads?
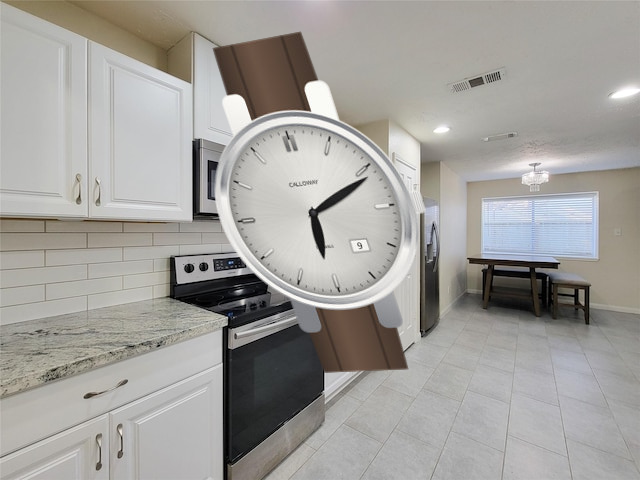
6:11
